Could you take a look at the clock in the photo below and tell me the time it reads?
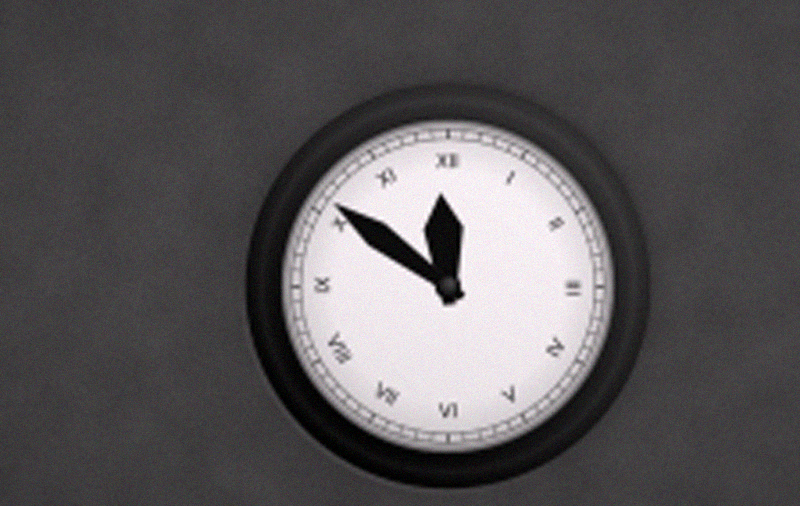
11:51
